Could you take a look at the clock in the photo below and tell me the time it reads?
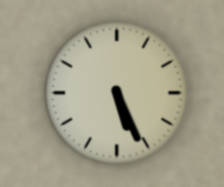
5:26
